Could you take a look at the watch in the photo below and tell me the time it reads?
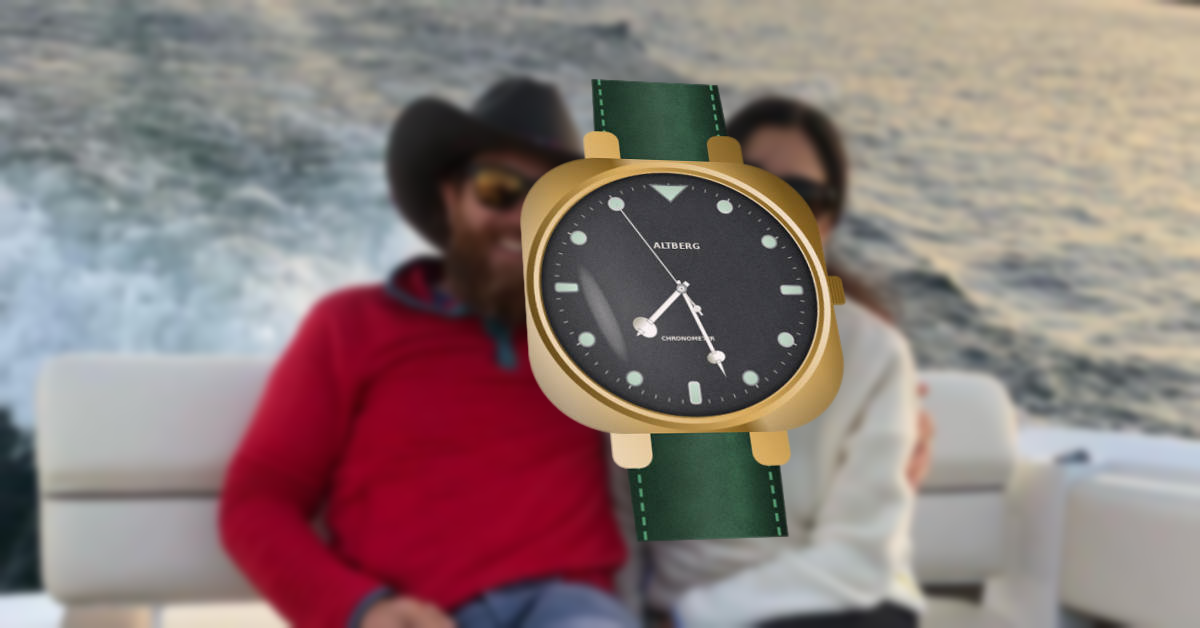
7:26:55
